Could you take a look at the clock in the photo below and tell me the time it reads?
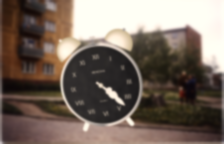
4:23
